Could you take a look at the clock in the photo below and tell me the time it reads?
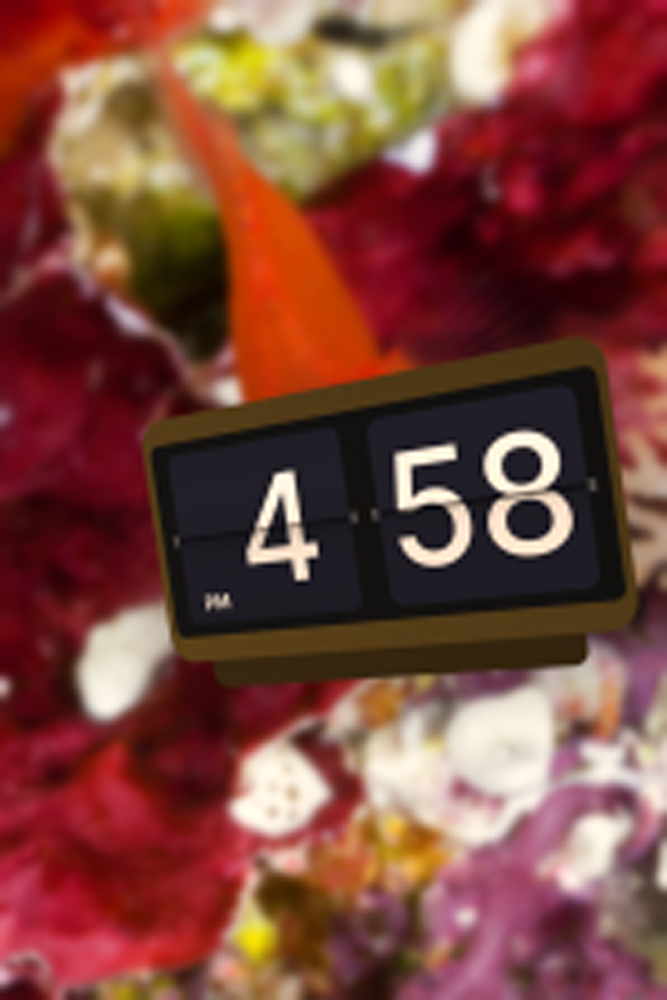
4:58
